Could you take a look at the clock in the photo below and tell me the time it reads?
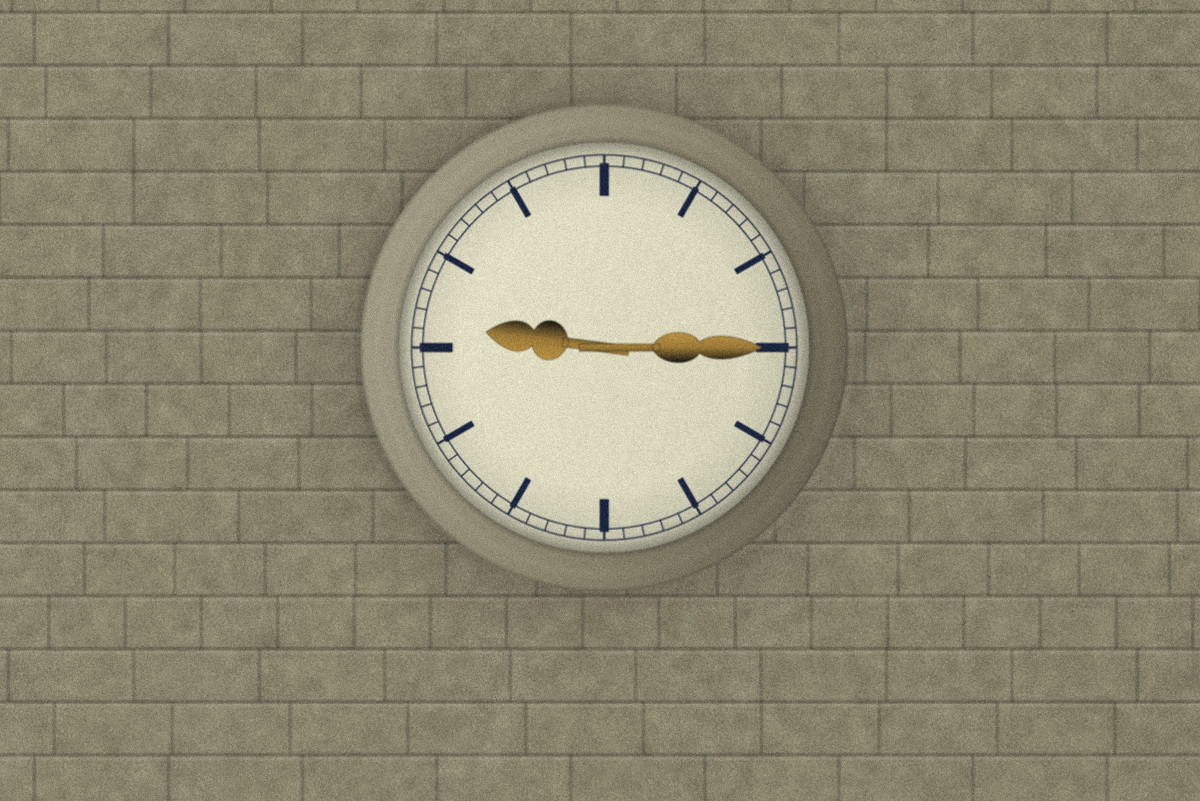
9:15
